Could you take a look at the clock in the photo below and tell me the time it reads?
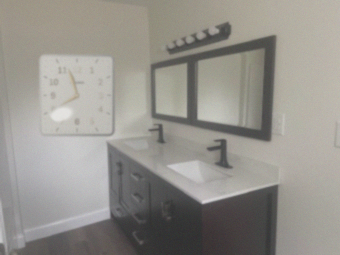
7:57
